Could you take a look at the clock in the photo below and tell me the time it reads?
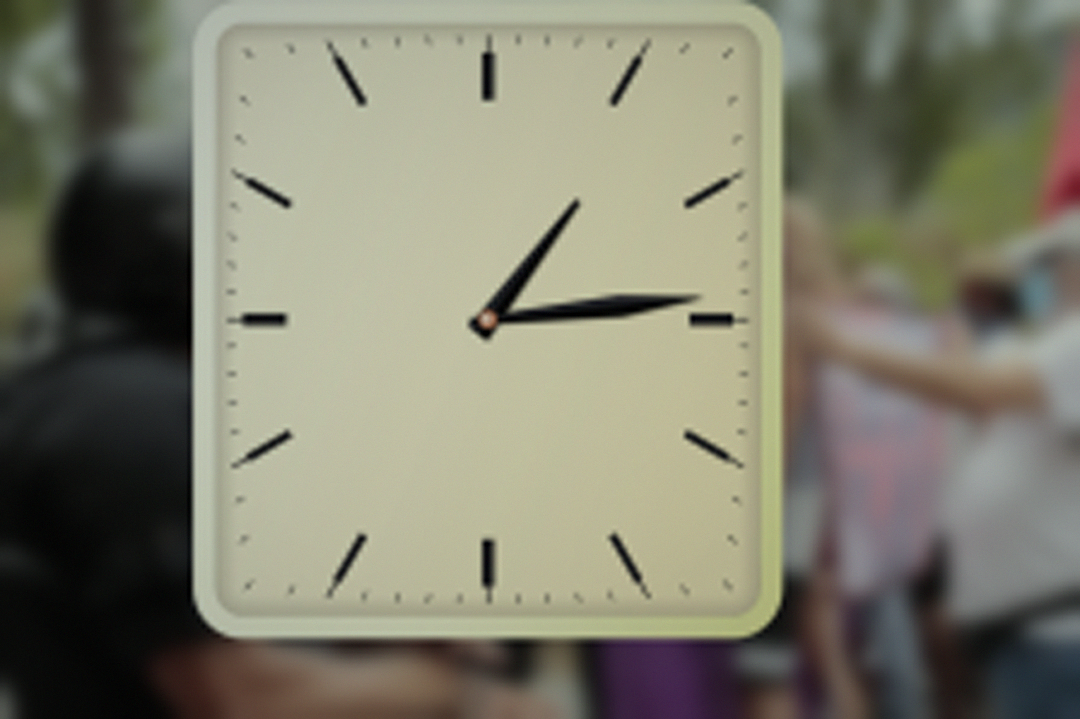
1:14
